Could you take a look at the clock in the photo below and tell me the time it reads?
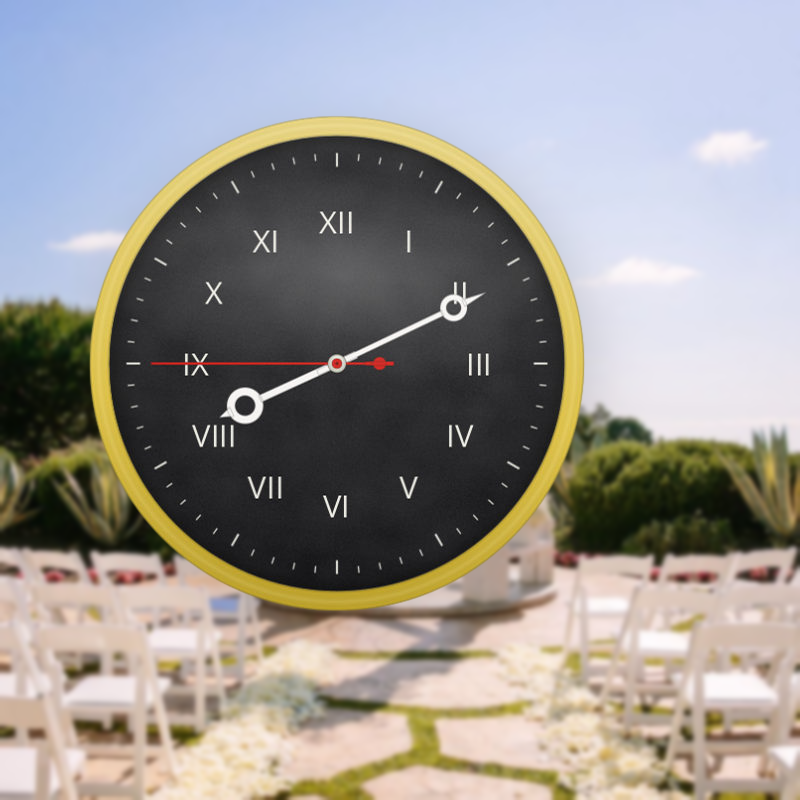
8:10:45
